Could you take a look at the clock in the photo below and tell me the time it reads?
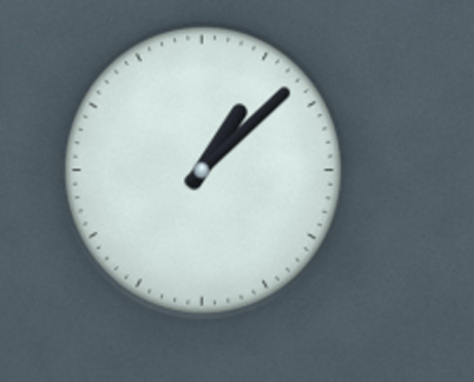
1:08
